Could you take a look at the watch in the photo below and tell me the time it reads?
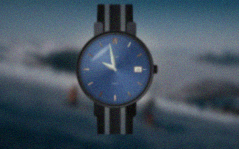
9:58
